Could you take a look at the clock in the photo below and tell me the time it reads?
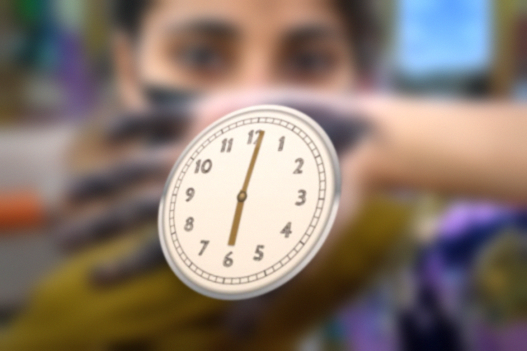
6:01
